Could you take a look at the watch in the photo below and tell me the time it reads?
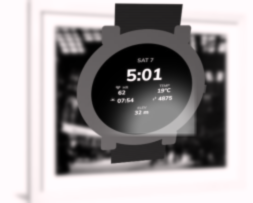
5:01
